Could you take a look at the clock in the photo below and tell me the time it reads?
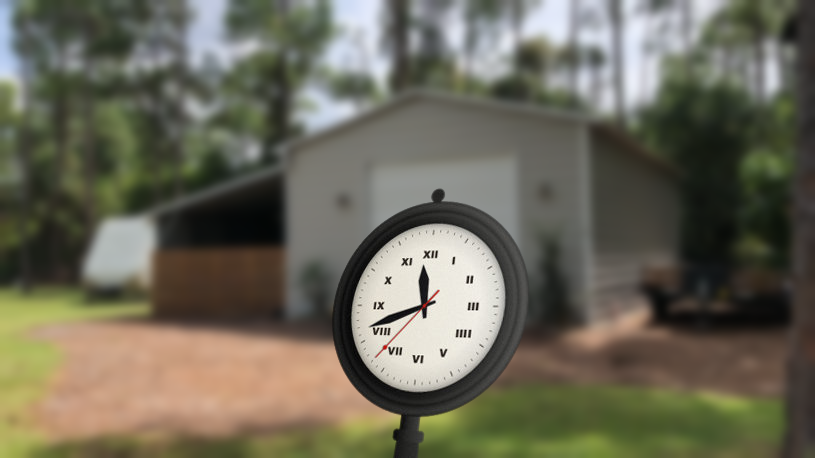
11:41:37
